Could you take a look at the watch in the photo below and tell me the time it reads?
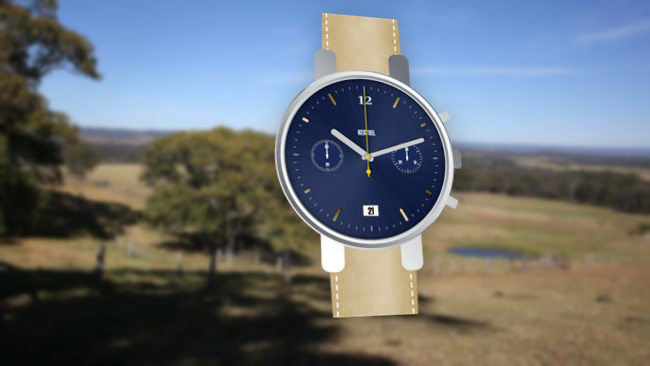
10:12
